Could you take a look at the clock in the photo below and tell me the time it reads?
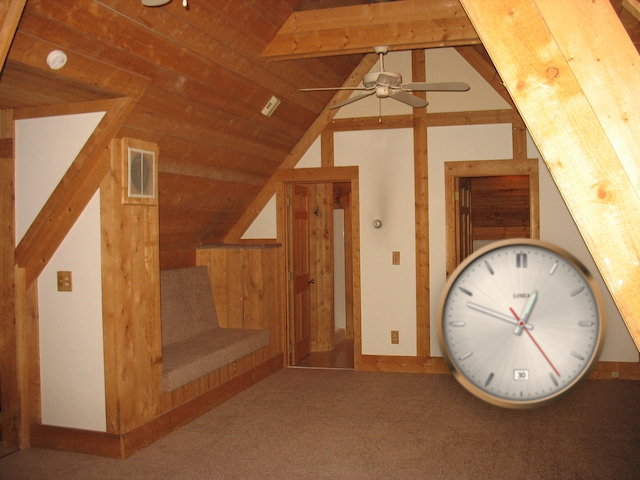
12:48:24
